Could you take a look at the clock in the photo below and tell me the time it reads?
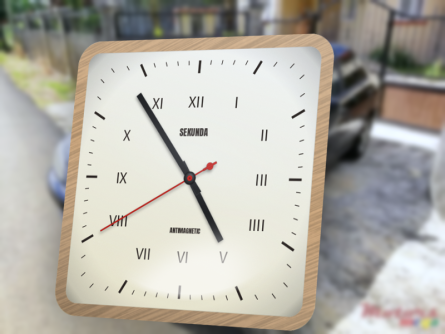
4:53:40
